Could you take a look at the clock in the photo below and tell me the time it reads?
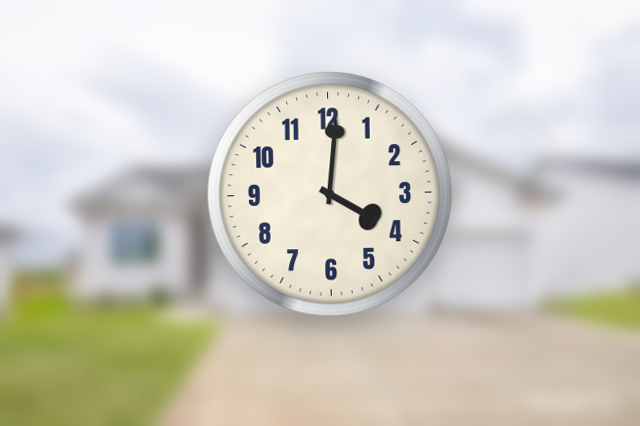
4:01
